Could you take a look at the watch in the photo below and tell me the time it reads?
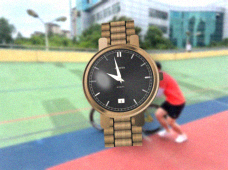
9:58
